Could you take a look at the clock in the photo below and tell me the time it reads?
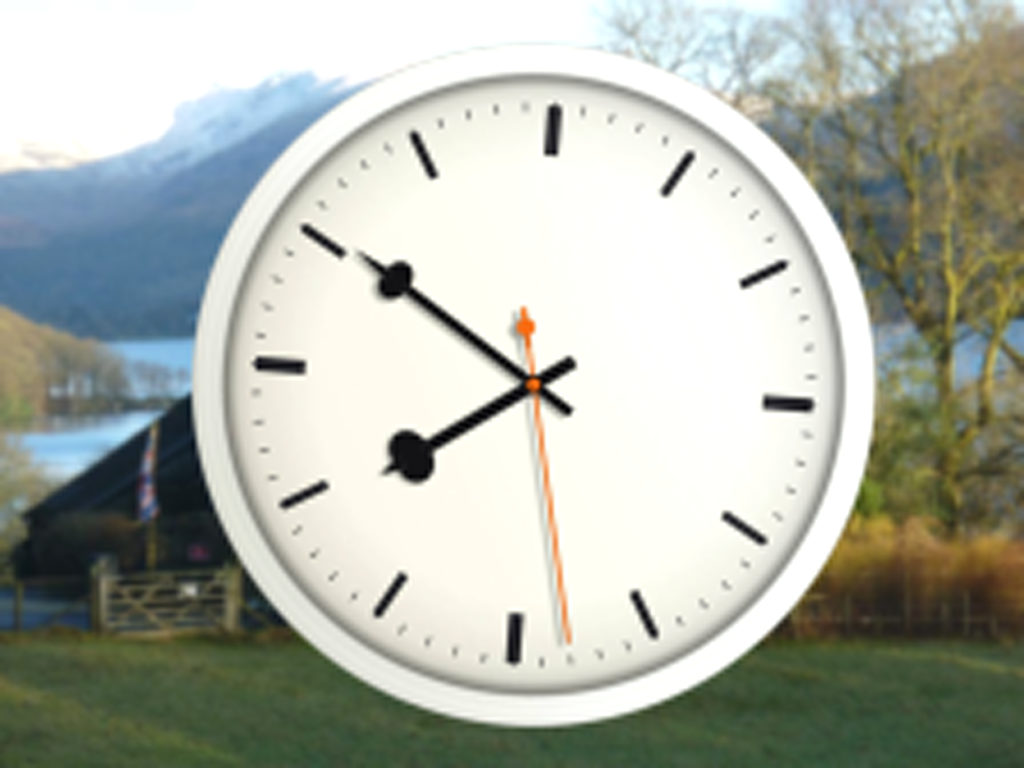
7:50:28
